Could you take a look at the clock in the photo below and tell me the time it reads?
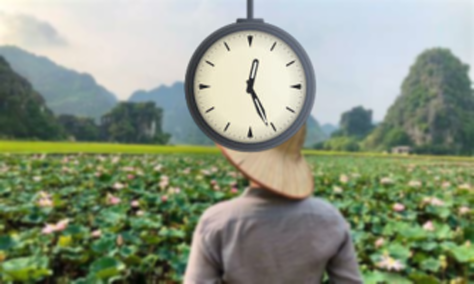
12:26
